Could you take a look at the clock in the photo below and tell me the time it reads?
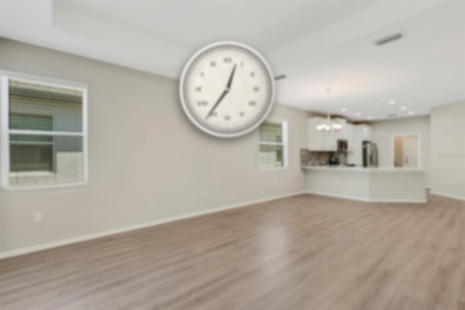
12:36
